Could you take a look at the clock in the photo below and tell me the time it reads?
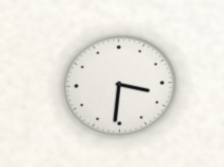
3:31
